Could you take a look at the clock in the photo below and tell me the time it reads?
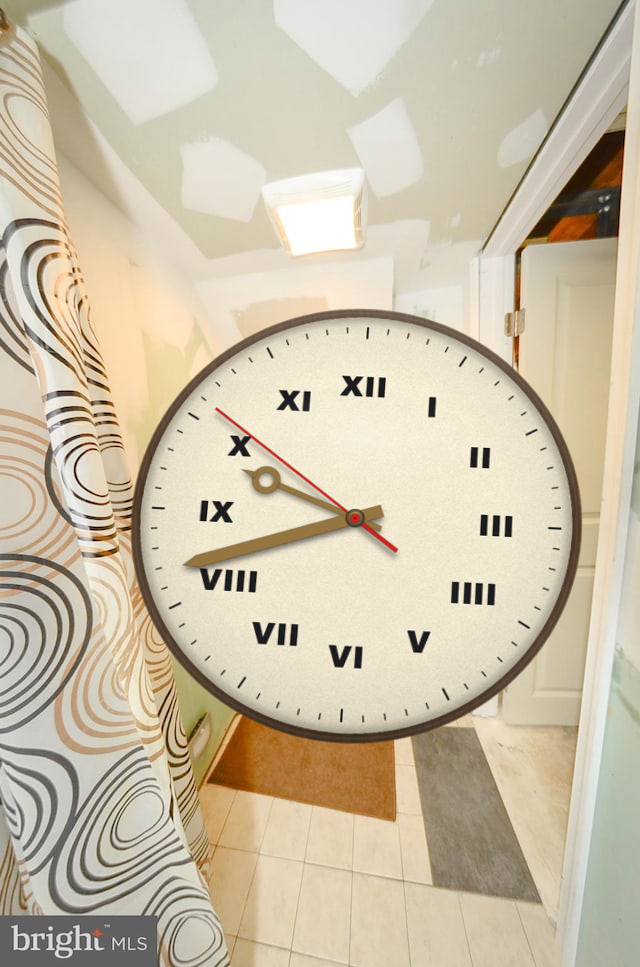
9:41:51
